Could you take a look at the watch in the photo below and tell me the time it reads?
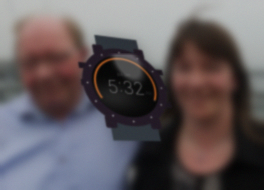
5:32
